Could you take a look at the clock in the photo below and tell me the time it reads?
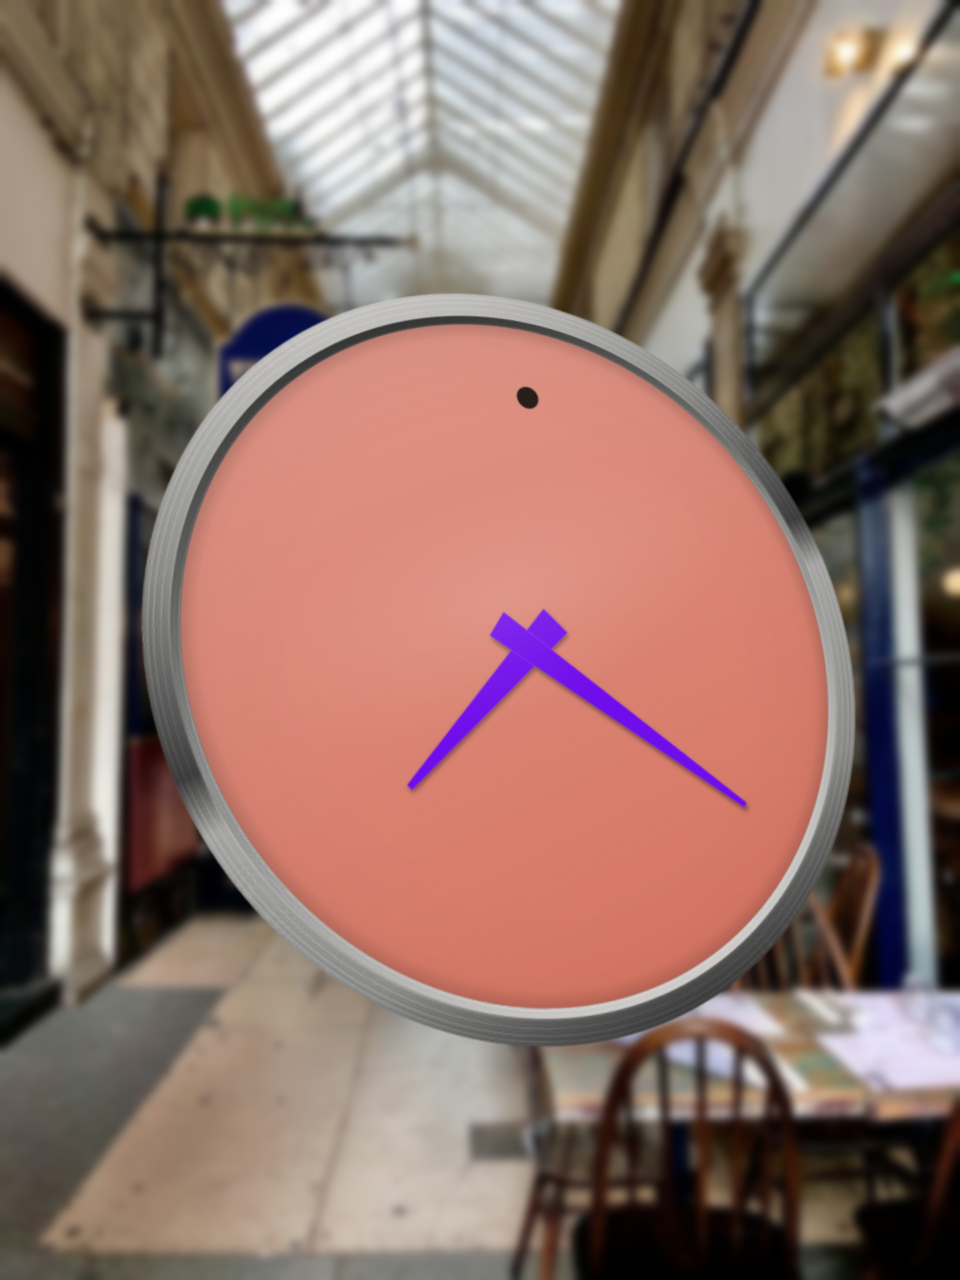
7:20
